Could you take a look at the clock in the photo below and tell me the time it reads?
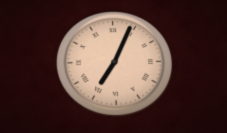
7:04
